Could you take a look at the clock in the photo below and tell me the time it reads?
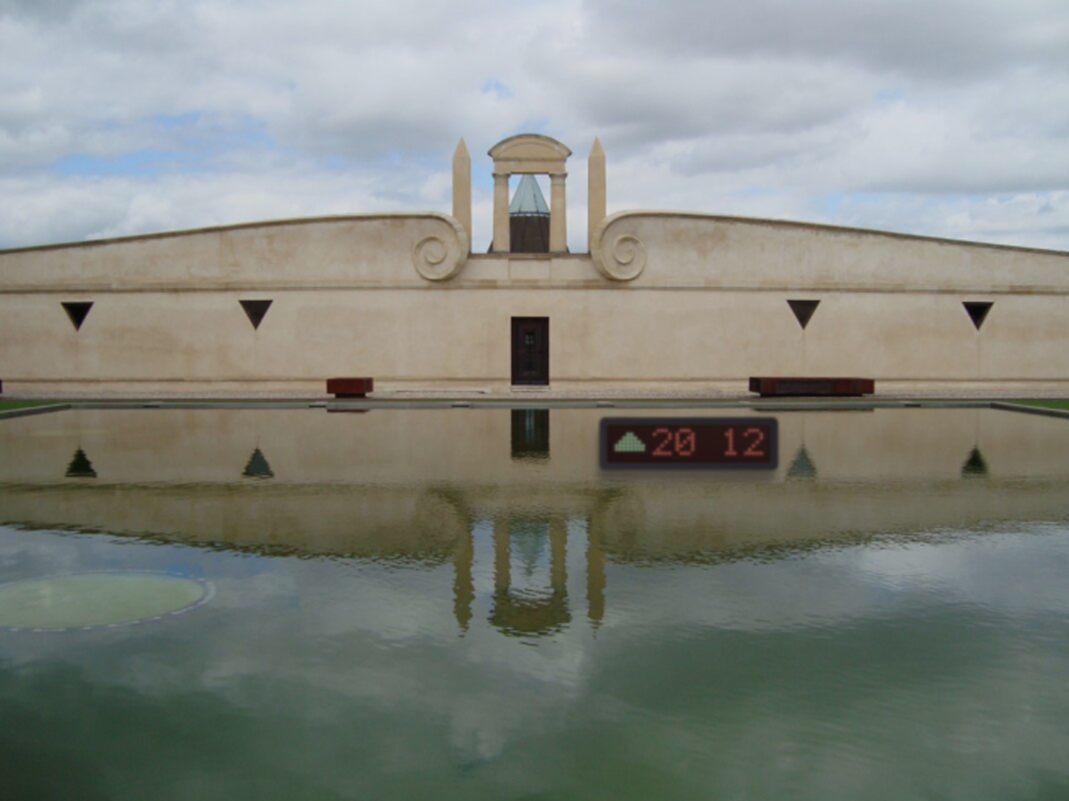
20:12
